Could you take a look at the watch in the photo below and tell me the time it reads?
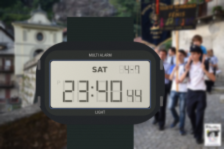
23:40:44
